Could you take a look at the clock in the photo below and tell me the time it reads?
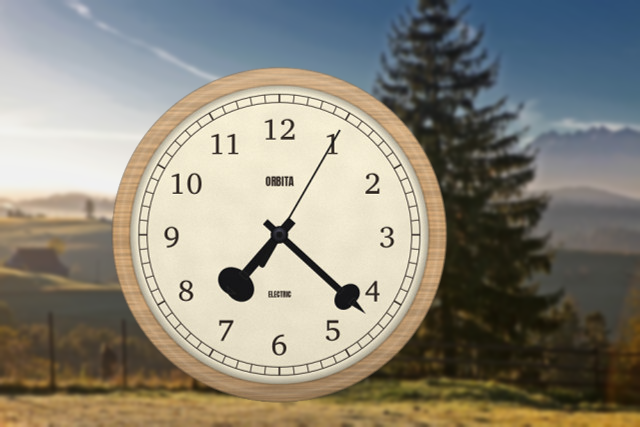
7:22:05
